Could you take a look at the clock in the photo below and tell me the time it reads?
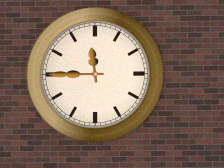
11:45
